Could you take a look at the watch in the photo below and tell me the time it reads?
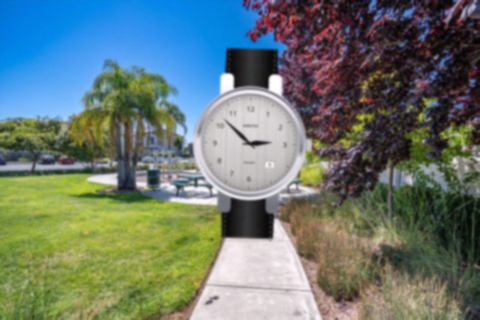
2:52
